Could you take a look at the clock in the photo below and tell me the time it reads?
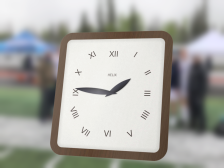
1:46
